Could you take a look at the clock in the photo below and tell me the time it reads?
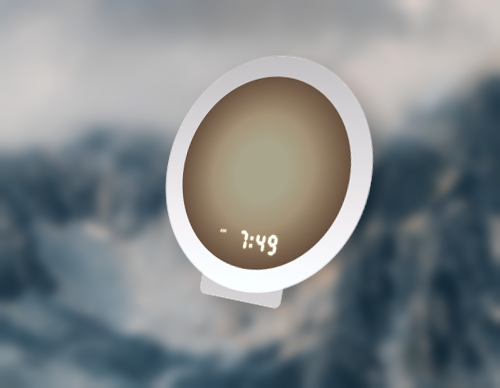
7:49
